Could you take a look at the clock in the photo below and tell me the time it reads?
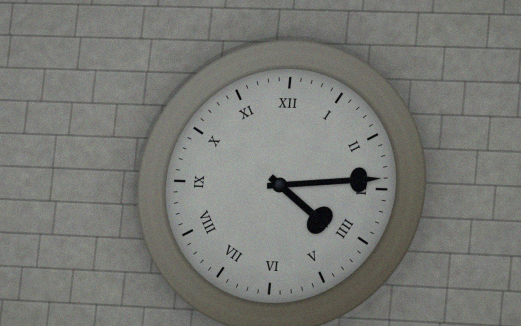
4:14
